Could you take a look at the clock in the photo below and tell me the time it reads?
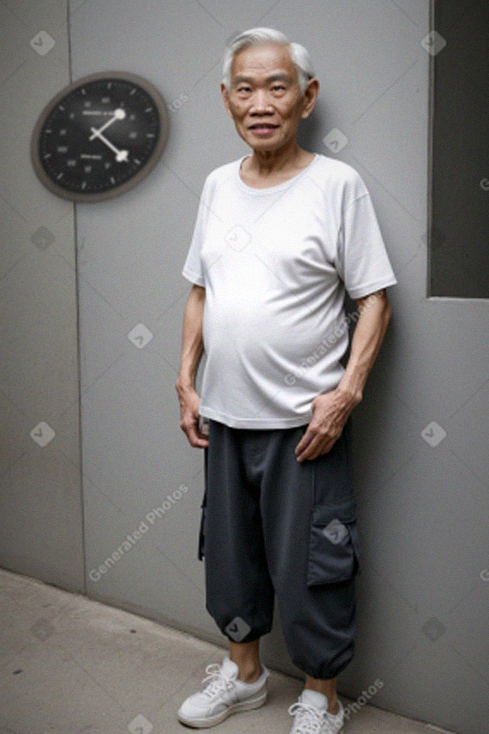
1:21
